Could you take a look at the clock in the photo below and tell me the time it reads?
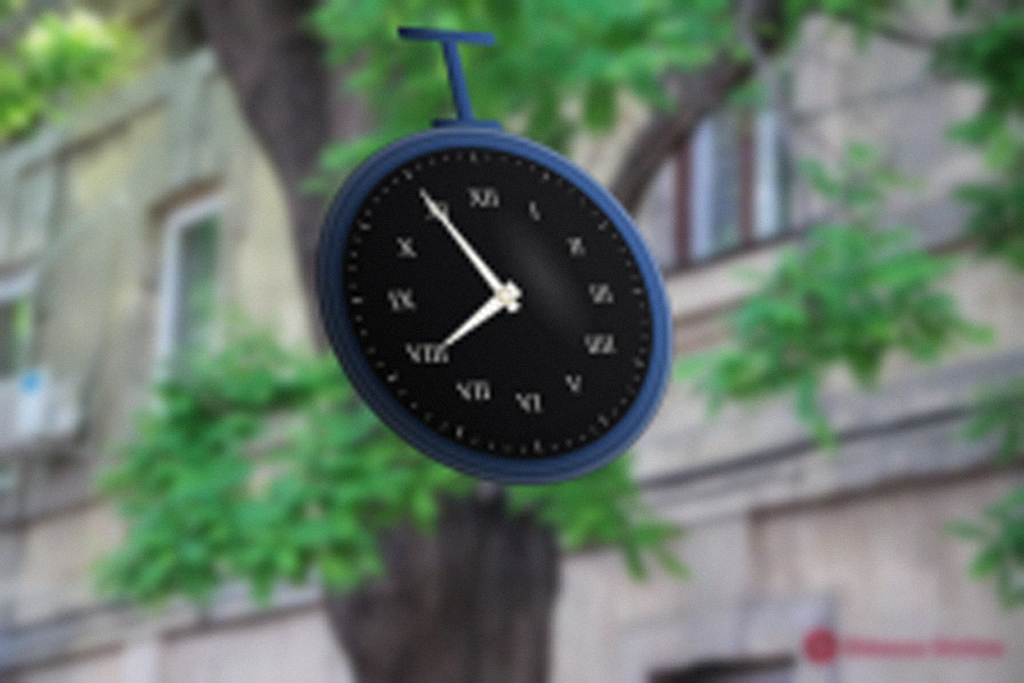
7:55
